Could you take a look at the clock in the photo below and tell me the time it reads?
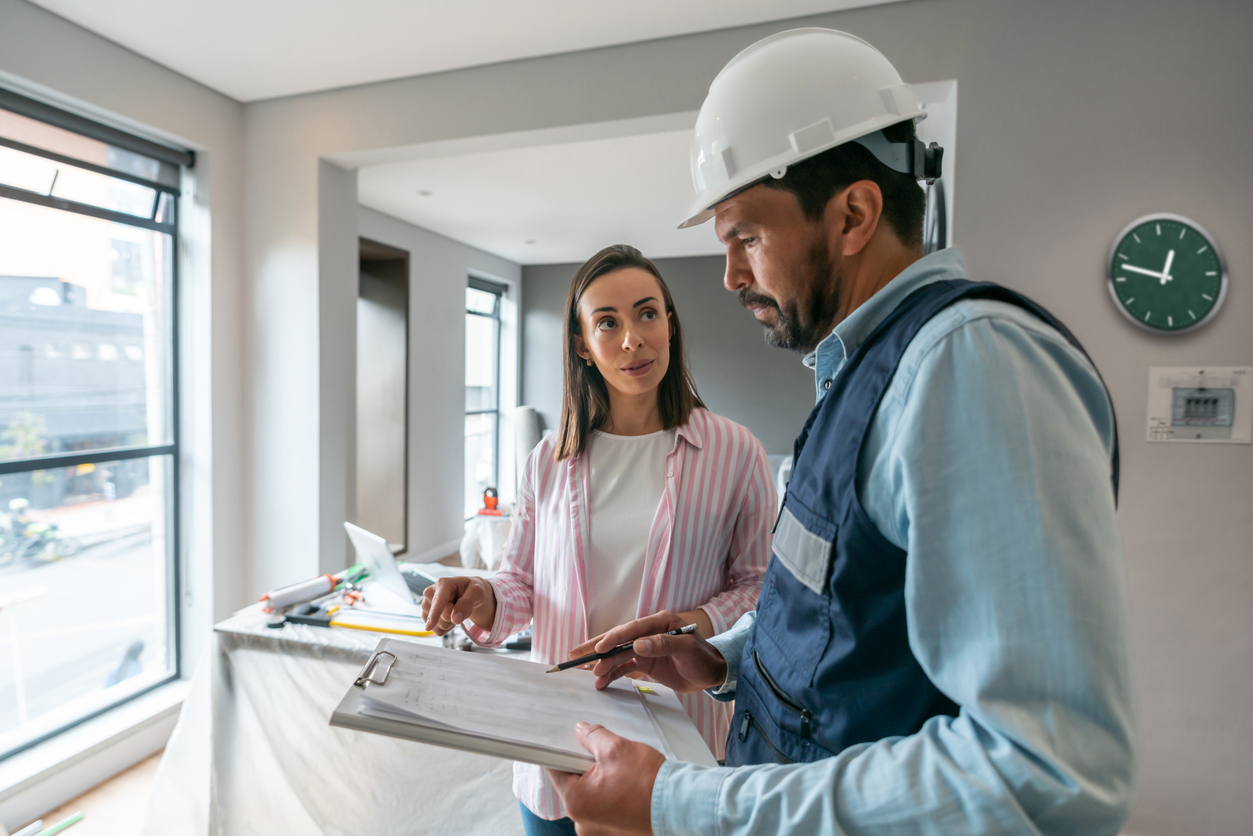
12:48
